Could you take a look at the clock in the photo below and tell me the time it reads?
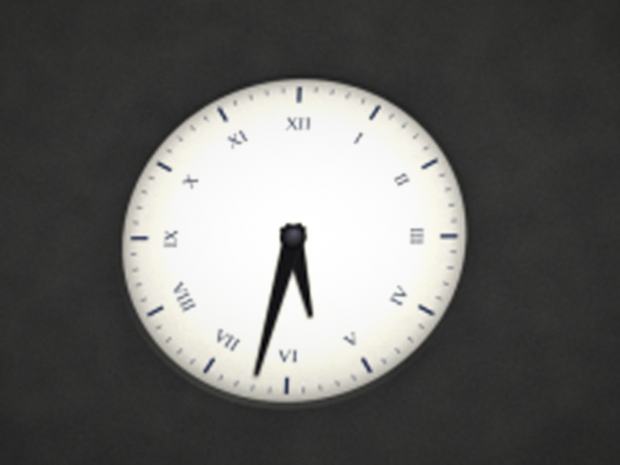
5:32
